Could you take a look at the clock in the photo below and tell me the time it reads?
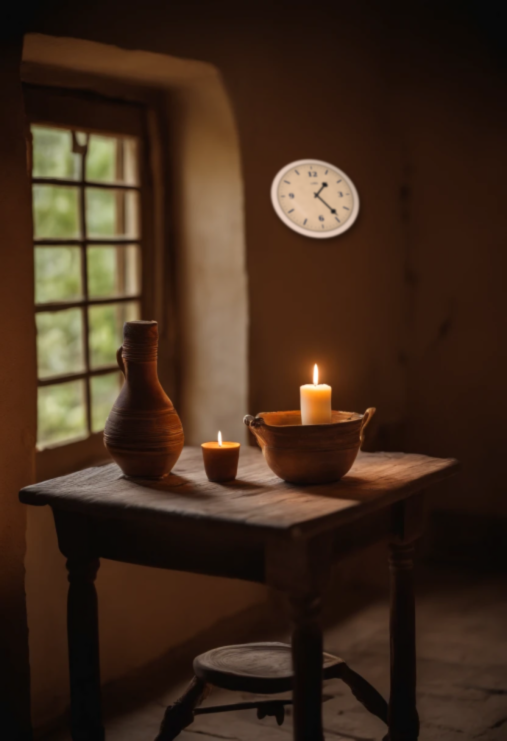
1:24
